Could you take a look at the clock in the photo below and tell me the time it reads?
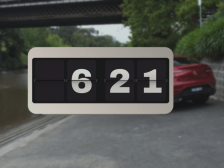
6:21
